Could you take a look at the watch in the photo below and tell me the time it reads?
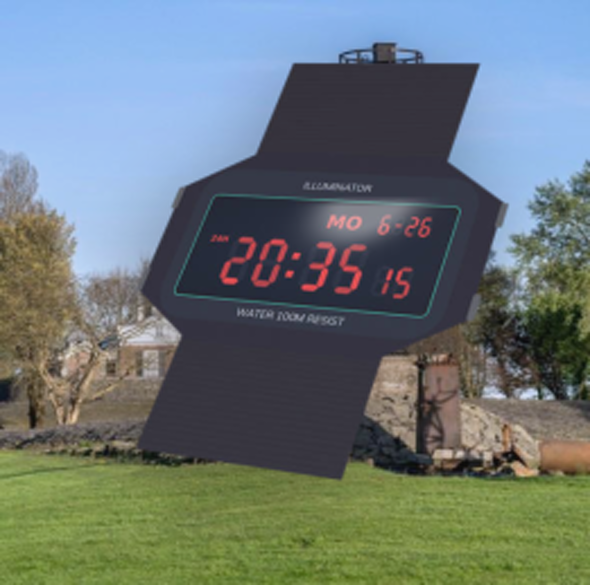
20:35:15
